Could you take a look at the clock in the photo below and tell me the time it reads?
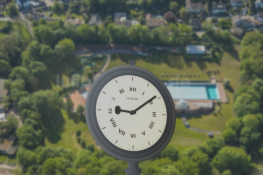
9:09
